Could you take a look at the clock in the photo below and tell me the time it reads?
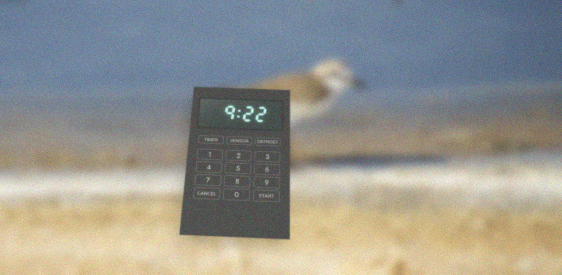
9:22
